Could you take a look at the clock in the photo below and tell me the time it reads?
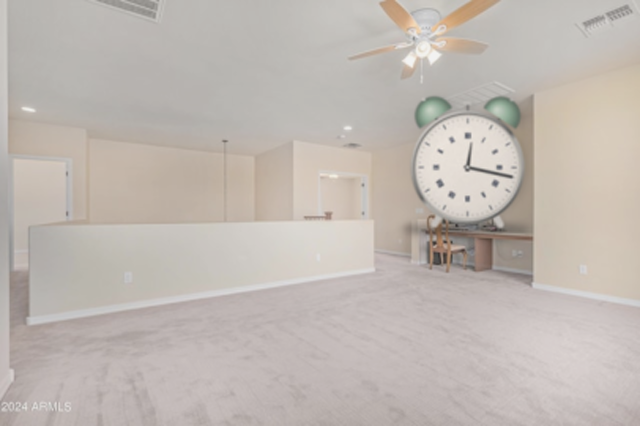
12:17
